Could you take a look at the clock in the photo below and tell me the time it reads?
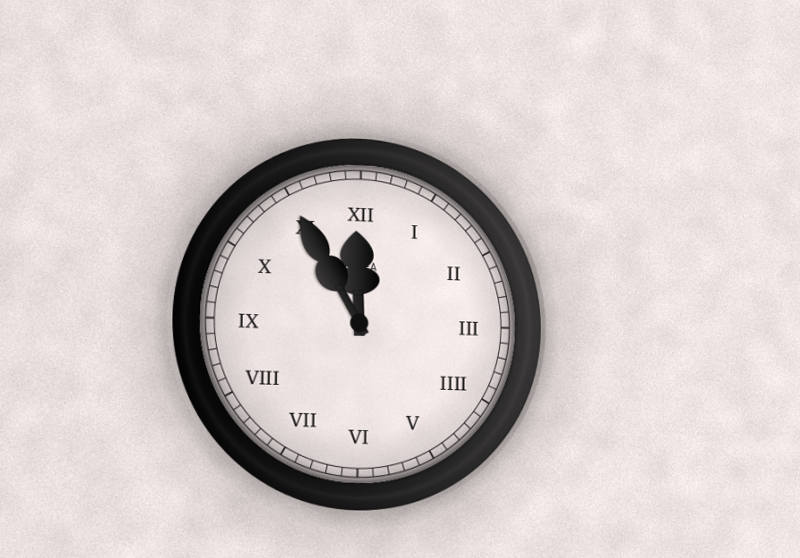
11:55
